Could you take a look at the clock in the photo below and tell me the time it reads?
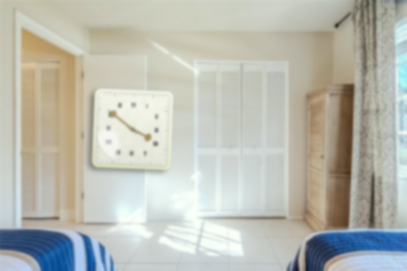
3:51
